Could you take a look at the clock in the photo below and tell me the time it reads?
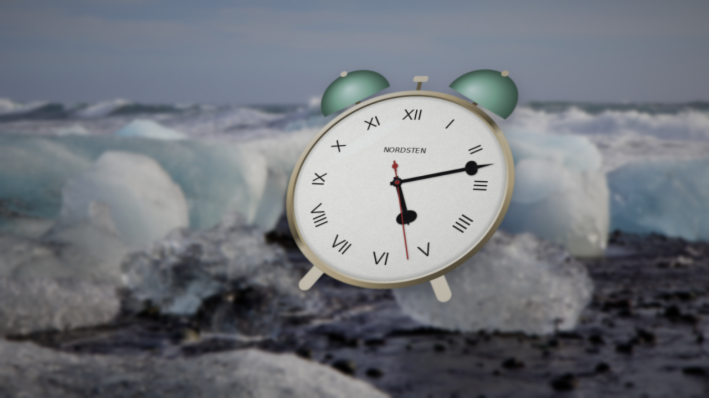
5:12:27
